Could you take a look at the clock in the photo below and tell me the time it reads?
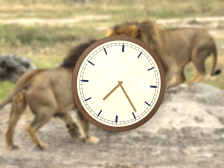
7:24
